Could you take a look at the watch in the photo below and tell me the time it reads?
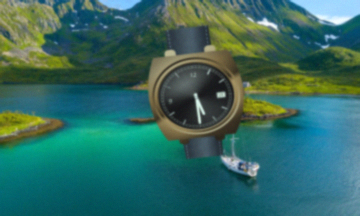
5:30
